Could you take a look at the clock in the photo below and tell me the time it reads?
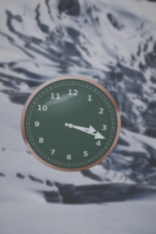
3:18
